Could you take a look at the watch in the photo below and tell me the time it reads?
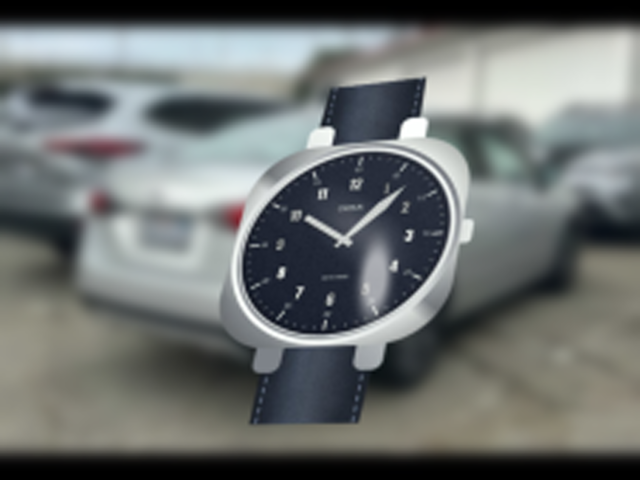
10:07
